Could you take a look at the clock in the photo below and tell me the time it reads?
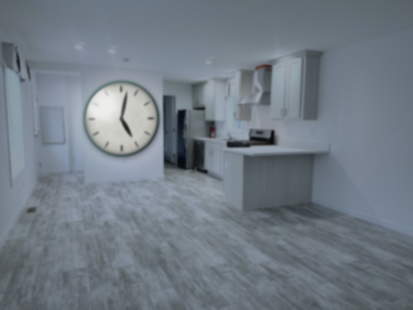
5:02
